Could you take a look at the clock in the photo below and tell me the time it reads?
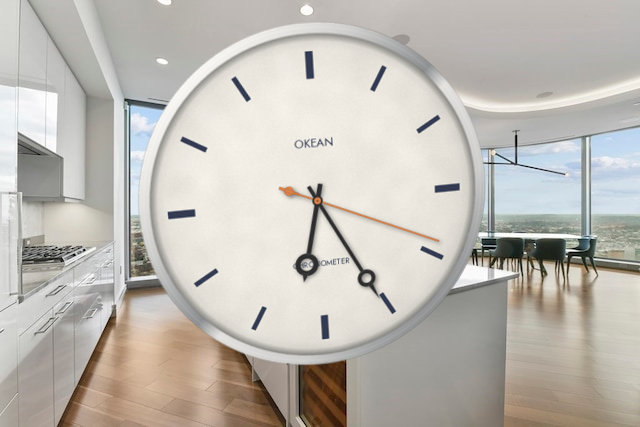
6:25:19
